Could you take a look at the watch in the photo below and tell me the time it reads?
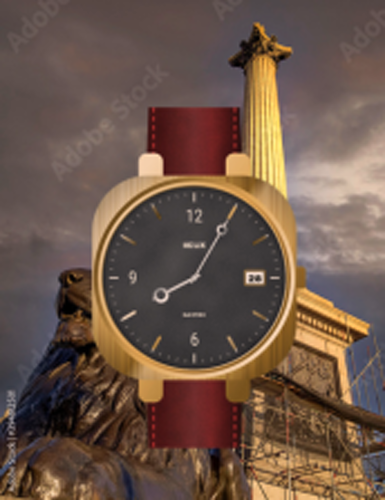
8:05
